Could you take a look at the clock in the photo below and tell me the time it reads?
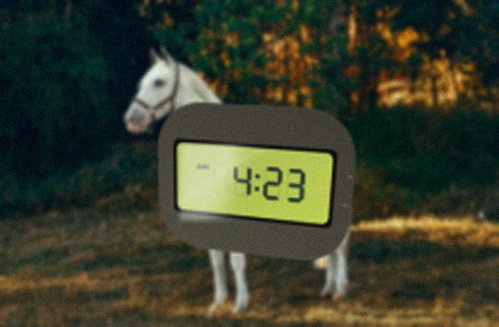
4:23
